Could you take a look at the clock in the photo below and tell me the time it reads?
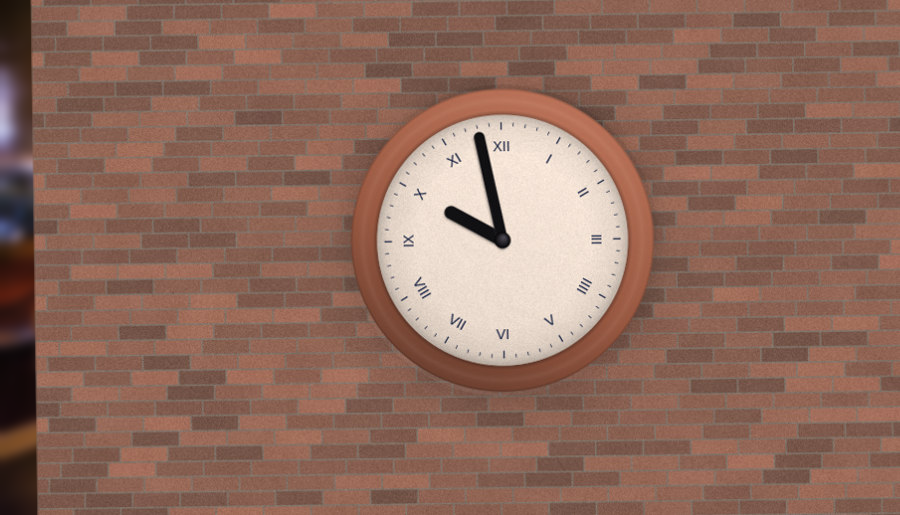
9:58
